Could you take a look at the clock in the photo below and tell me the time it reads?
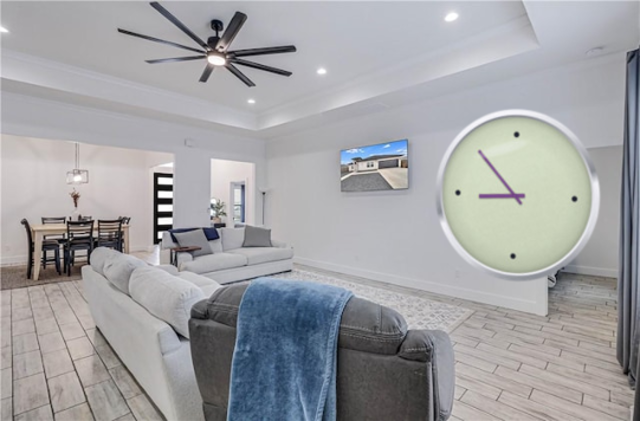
8:53
